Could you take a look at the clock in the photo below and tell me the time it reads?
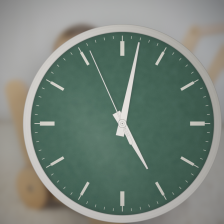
5:01:56
